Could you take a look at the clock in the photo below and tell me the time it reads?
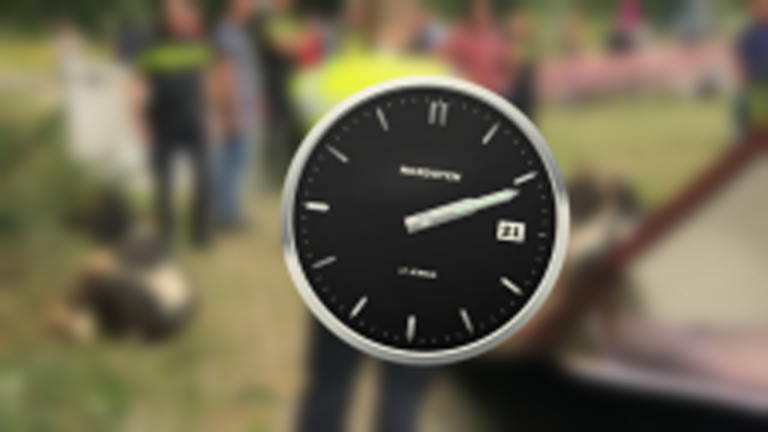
2:11
